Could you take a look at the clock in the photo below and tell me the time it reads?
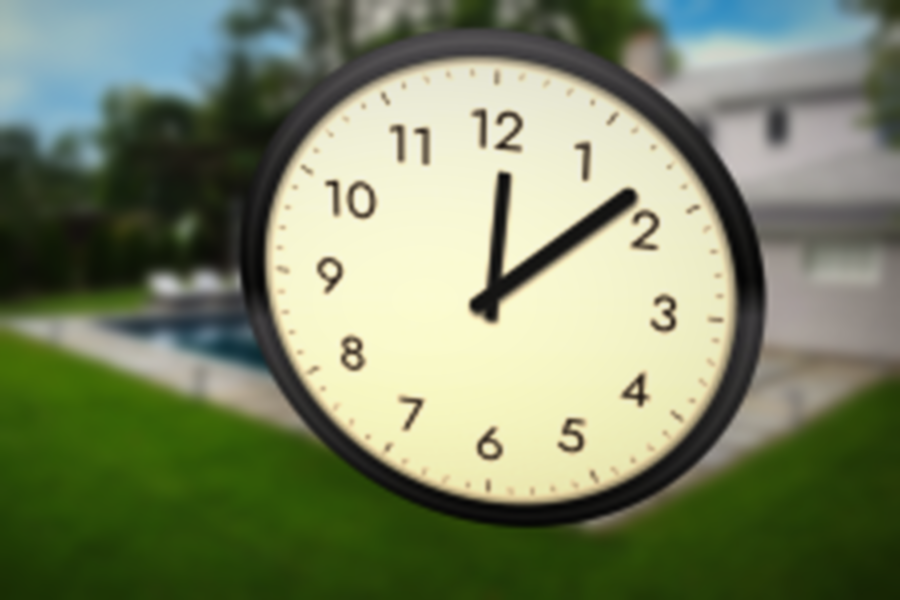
12:08
